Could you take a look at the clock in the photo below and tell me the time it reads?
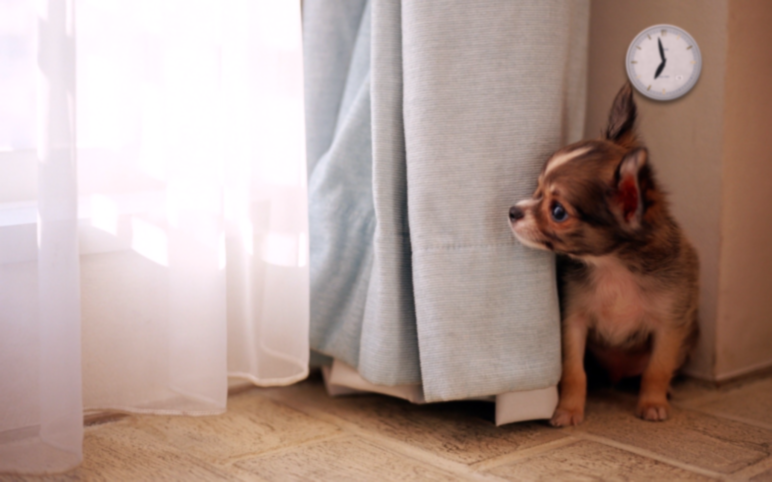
6:58
